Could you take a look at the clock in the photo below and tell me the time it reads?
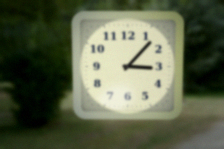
3:07
